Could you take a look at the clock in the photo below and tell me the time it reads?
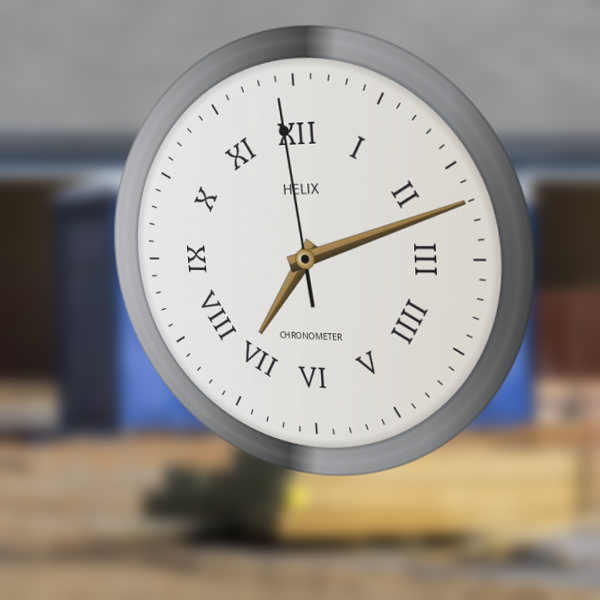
7:11:59
